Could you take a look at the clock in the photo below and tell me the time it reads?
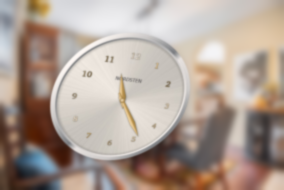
11:24
